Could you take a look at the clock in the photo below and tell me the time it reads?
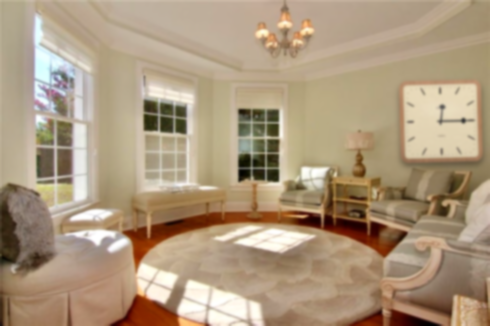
12:15
